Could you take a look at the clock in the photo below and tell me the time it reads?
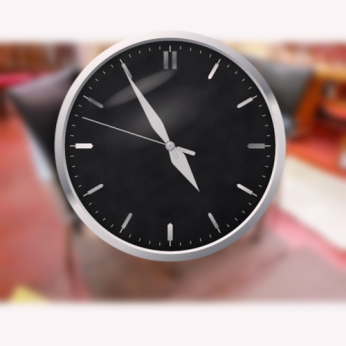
4:54:48
